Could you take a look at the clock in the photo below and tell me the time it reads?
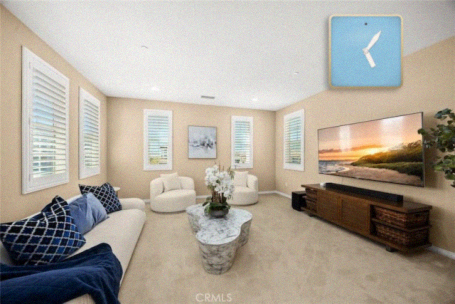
5:06
